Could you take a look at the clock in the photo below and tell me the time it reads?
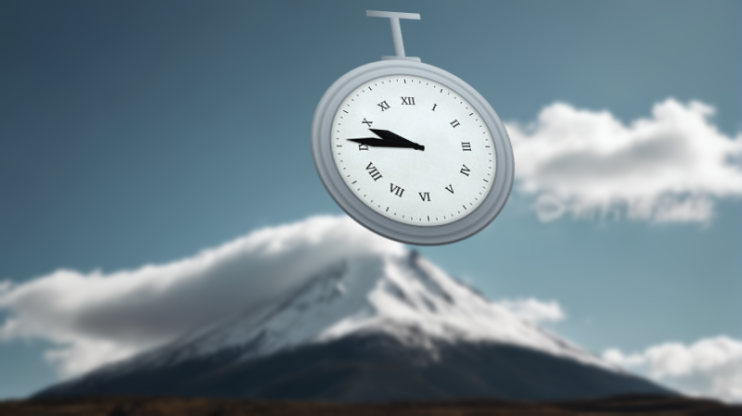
9:46
